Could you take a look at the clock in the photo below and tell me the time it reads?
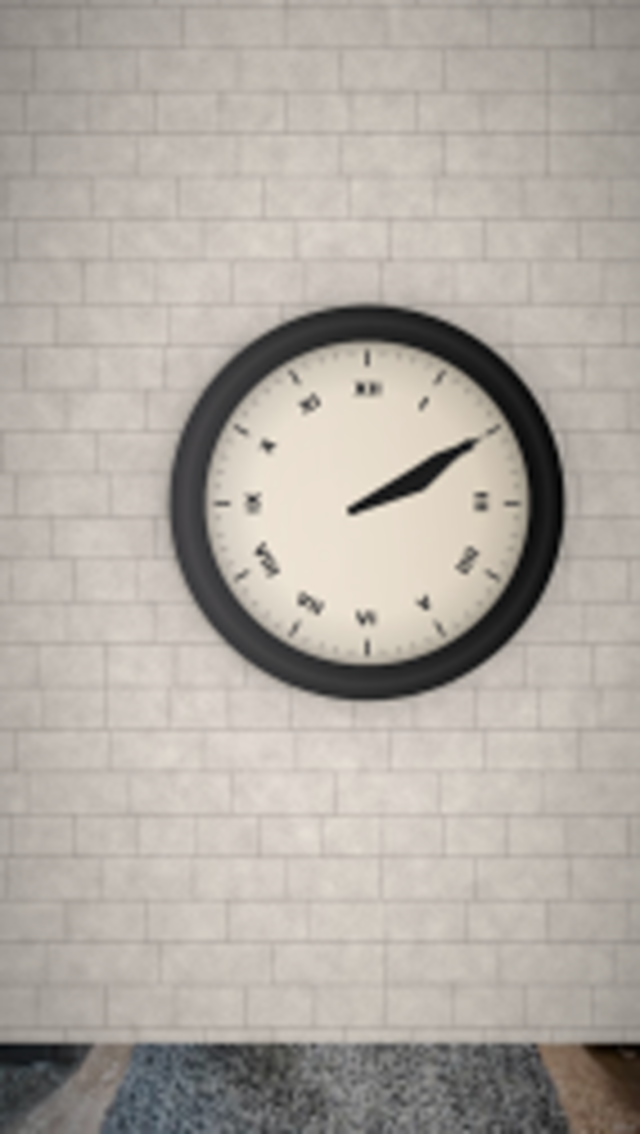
2:10
